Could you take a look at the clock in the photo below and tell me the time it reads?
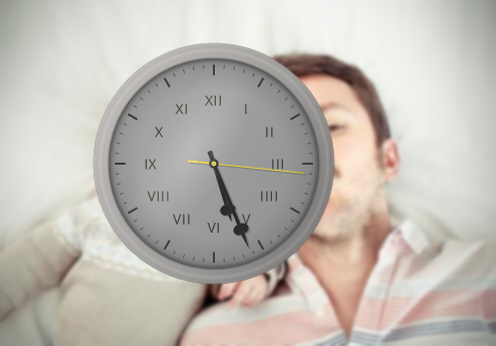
5:26:16
